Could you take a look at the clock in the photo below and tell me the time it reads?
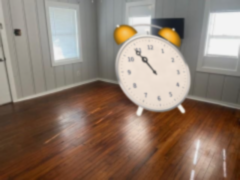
10:54
